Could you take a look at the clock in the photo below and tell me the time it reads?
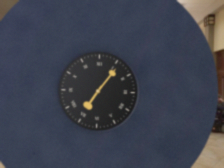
7:06
